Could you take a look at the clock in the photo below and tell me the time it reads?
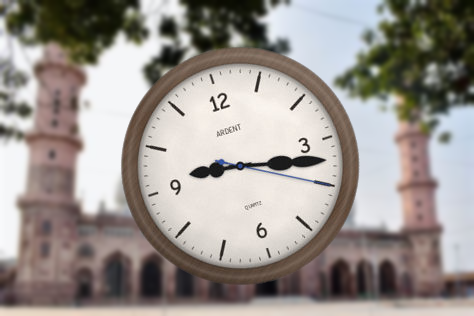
9:17:20
